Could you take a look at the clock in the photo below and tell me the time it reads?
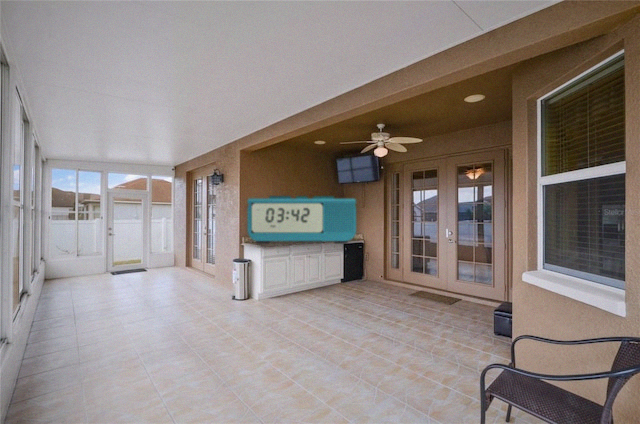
3:42
